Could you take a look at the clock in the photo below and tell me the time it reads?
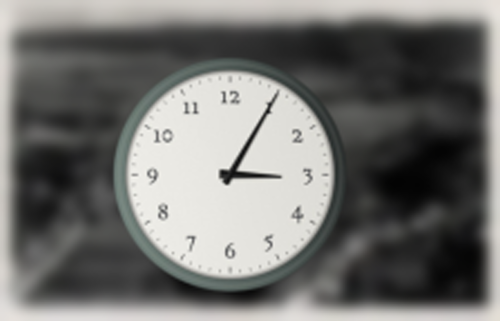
3:05
